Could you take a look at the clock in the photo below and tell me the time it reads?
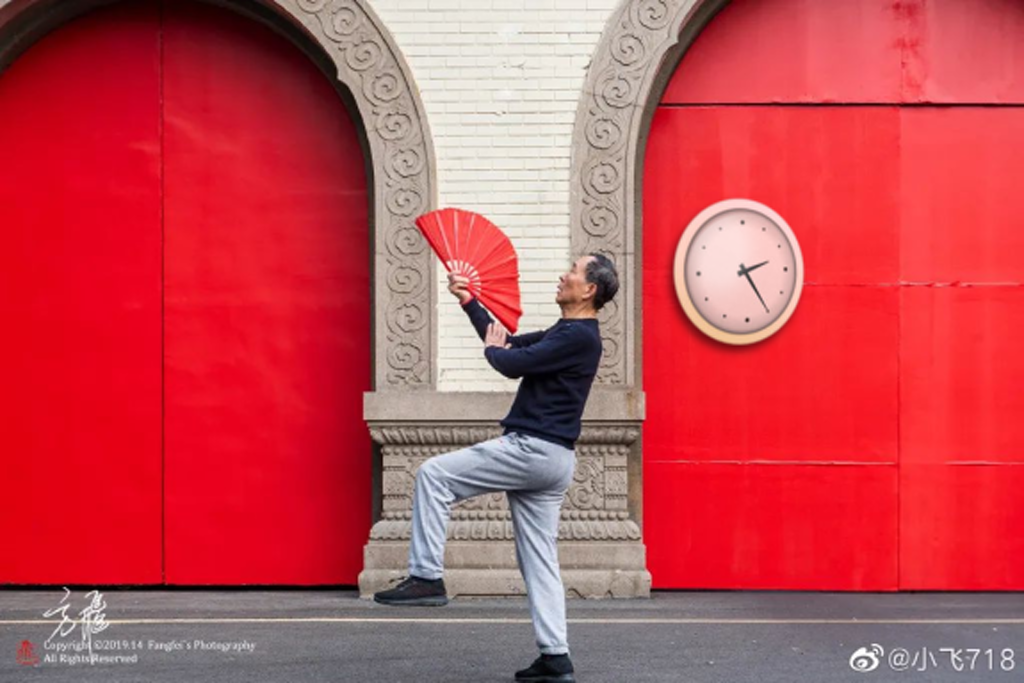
2:25
